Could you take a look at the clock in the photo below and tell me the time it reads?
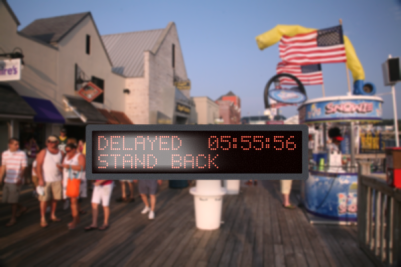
5:55:56
